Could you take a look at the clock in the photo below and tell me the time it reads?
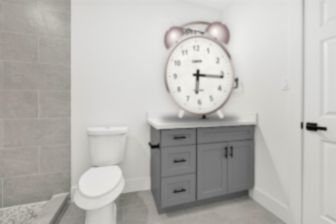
6:16
